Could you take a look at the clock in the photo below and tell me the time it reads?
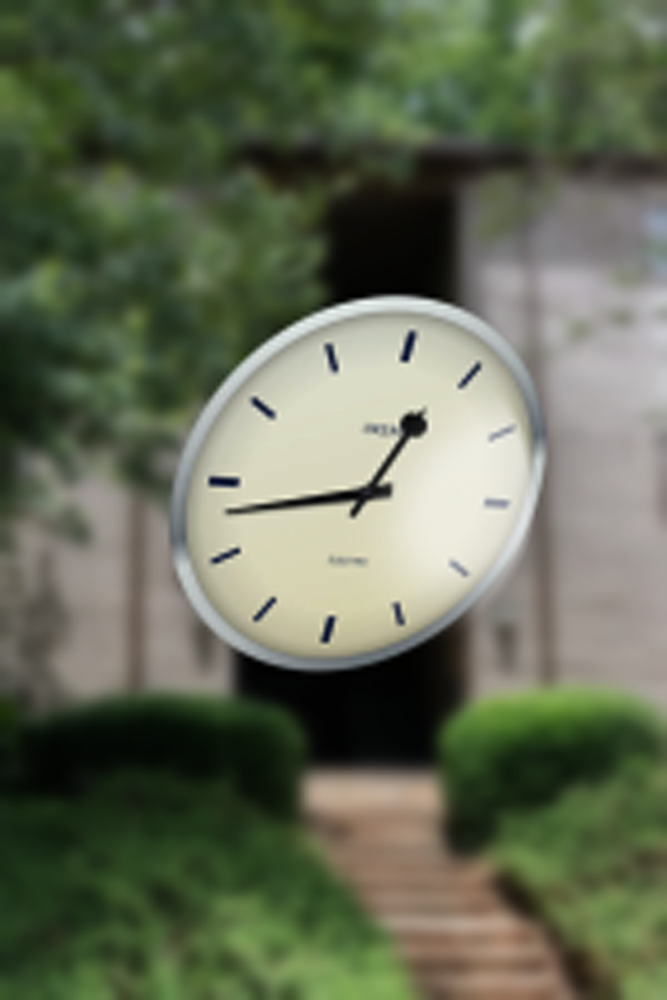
12:43
